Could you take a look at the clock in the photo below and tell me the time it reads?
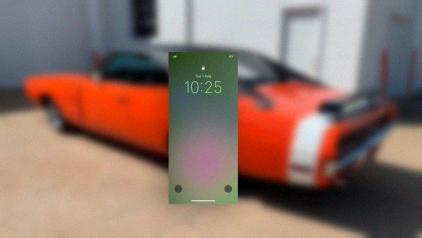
10:25
